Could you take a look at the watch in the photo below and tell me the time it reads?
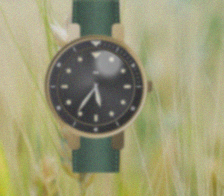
5:36
